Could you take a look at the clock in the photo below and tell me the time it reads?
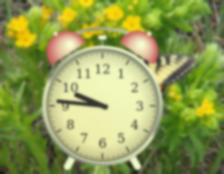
9:46
